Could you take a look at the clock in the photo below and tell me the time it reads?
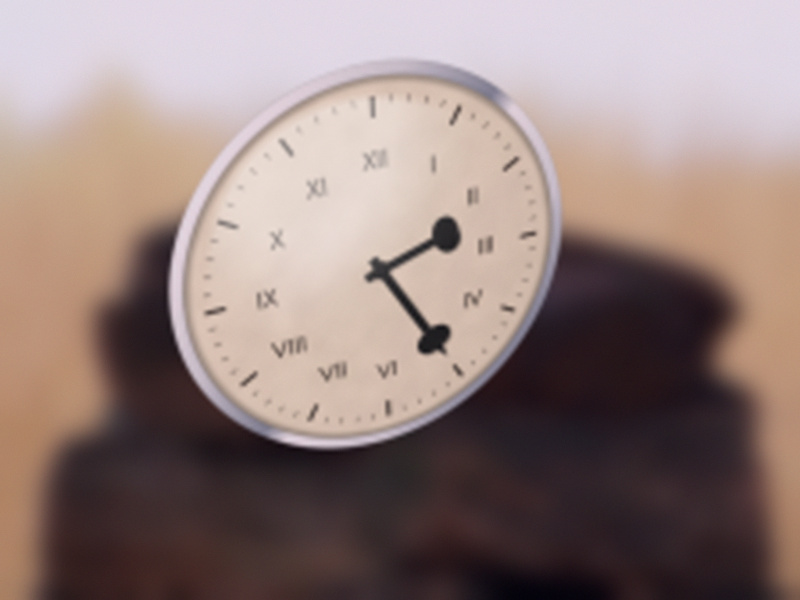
2:25
